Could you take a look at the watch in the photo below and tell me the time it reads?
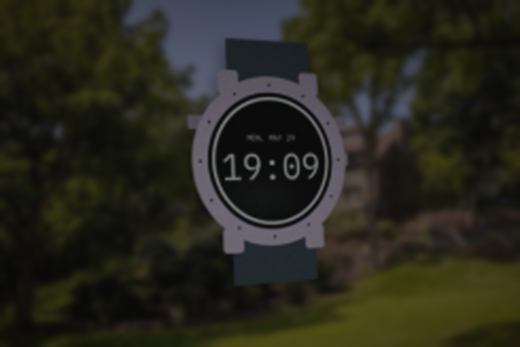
19:09
